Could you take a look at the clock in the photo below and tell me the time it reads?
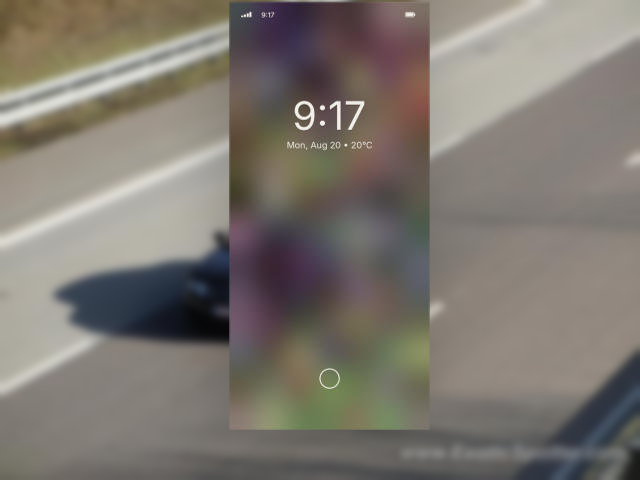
9:17
